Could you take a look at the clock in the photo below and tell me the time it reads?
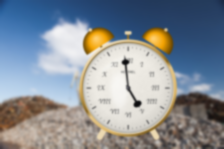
4:59
